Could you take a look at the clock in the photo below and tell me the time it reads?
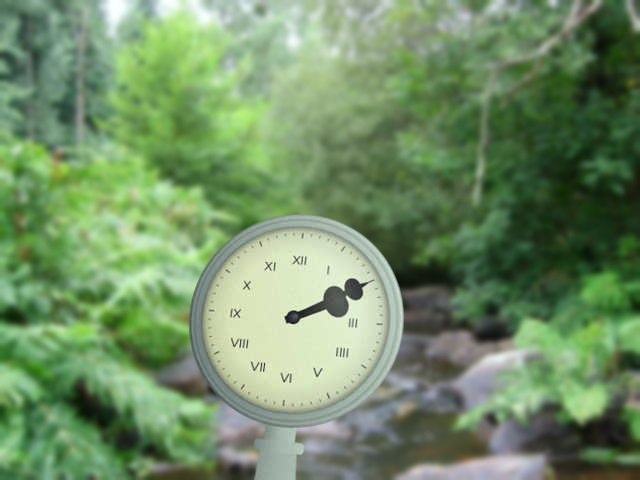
2:10
